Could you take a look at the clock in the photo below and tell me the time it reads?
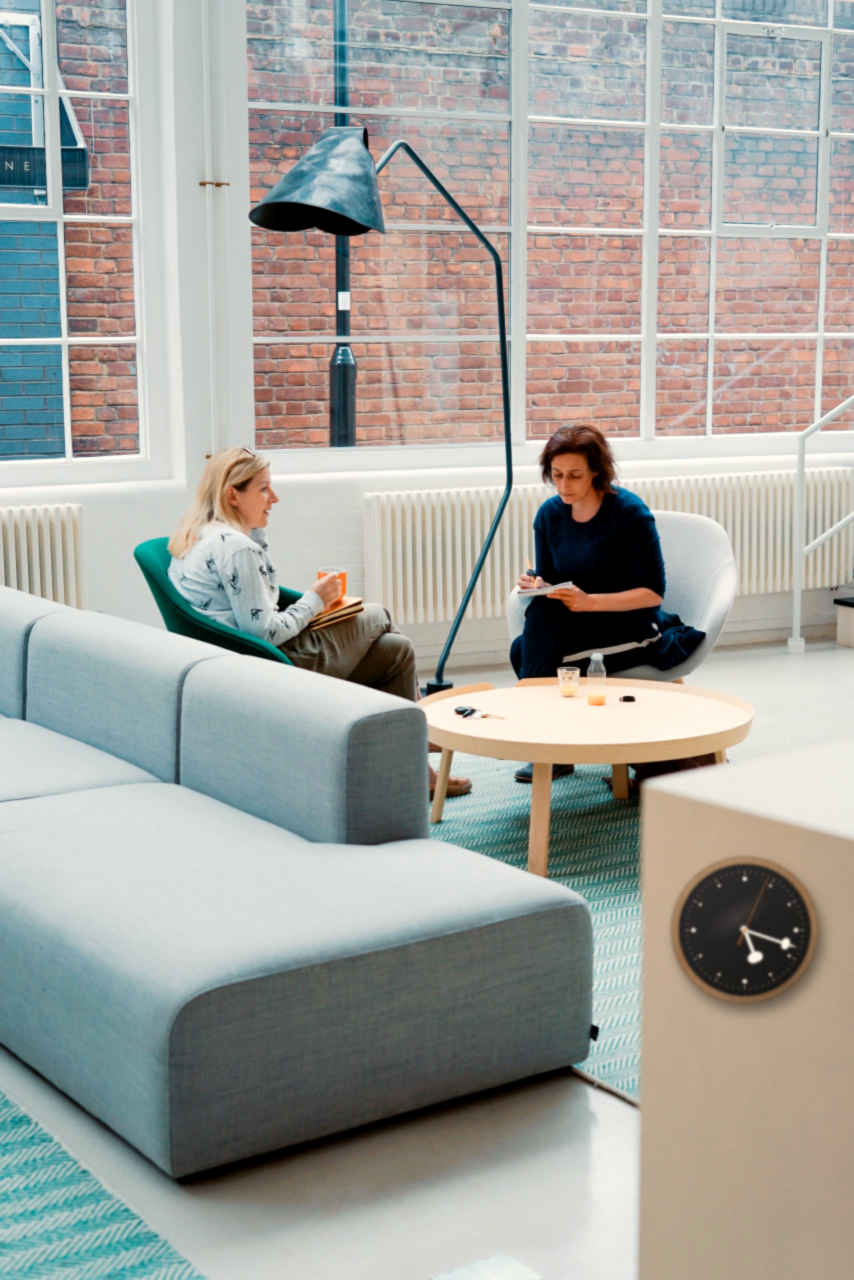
5:18:04
